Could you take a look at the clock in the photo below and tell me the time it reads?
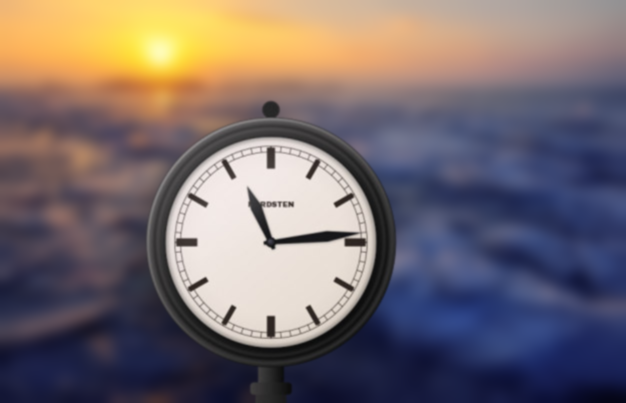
11:14
